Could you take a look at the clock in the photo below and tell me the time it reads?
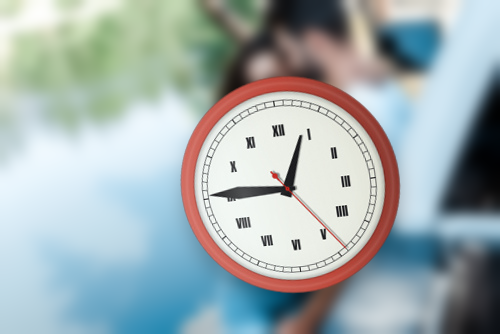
12:45:24
